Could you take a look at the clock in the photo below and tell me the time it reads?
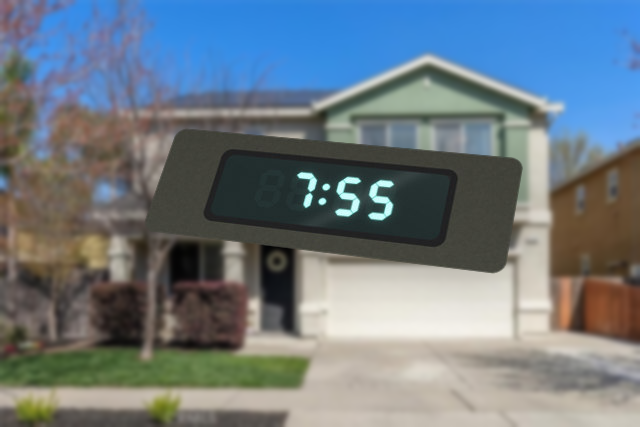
7:55
